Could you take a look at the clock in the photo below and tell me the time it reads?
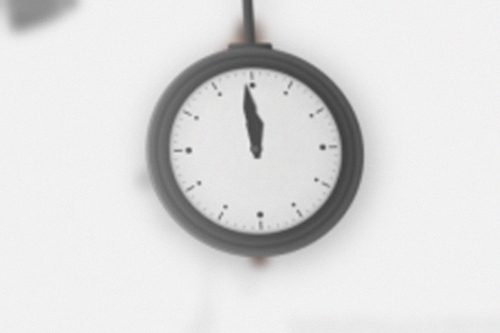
11:59
